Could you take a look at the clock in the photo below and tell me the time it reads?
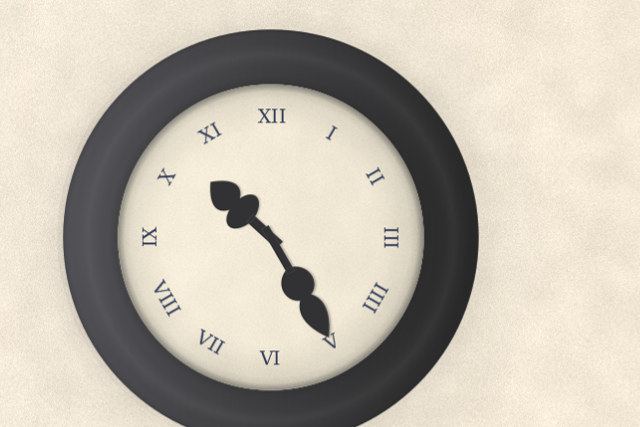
10:25
